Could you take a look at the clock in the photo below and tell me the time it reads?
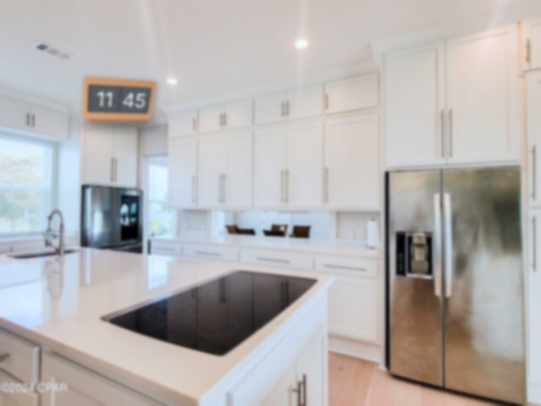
11:45
